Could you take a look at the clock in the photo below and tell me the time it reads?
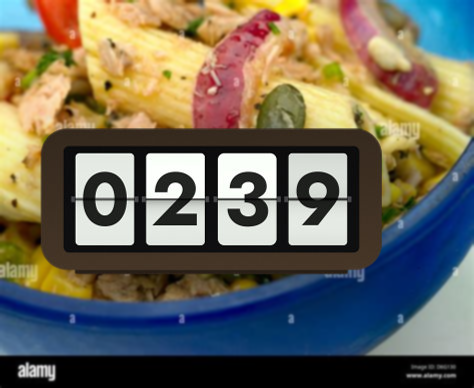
2:39
